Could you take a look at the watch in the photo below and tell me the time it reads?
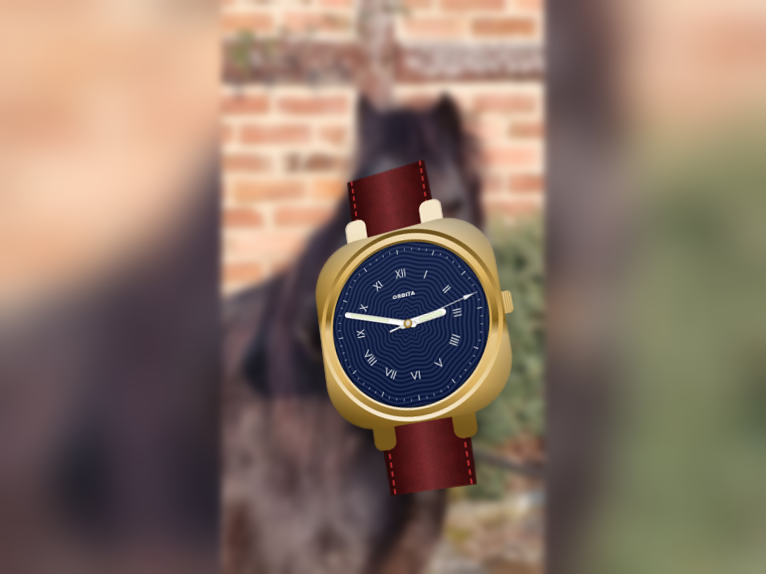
2:48:13
